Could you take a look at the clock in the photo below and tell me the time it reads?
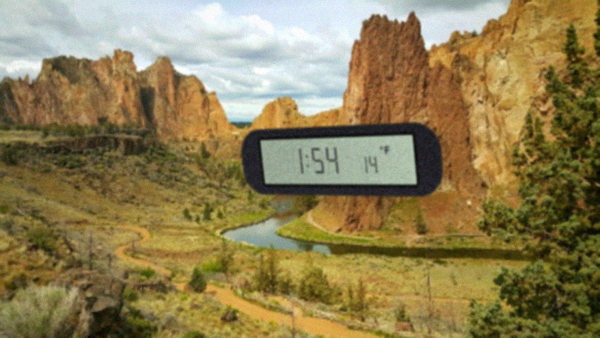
1:54
